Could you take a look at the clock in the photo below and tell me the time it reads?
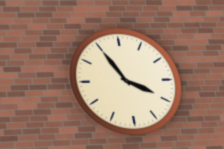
3:55
